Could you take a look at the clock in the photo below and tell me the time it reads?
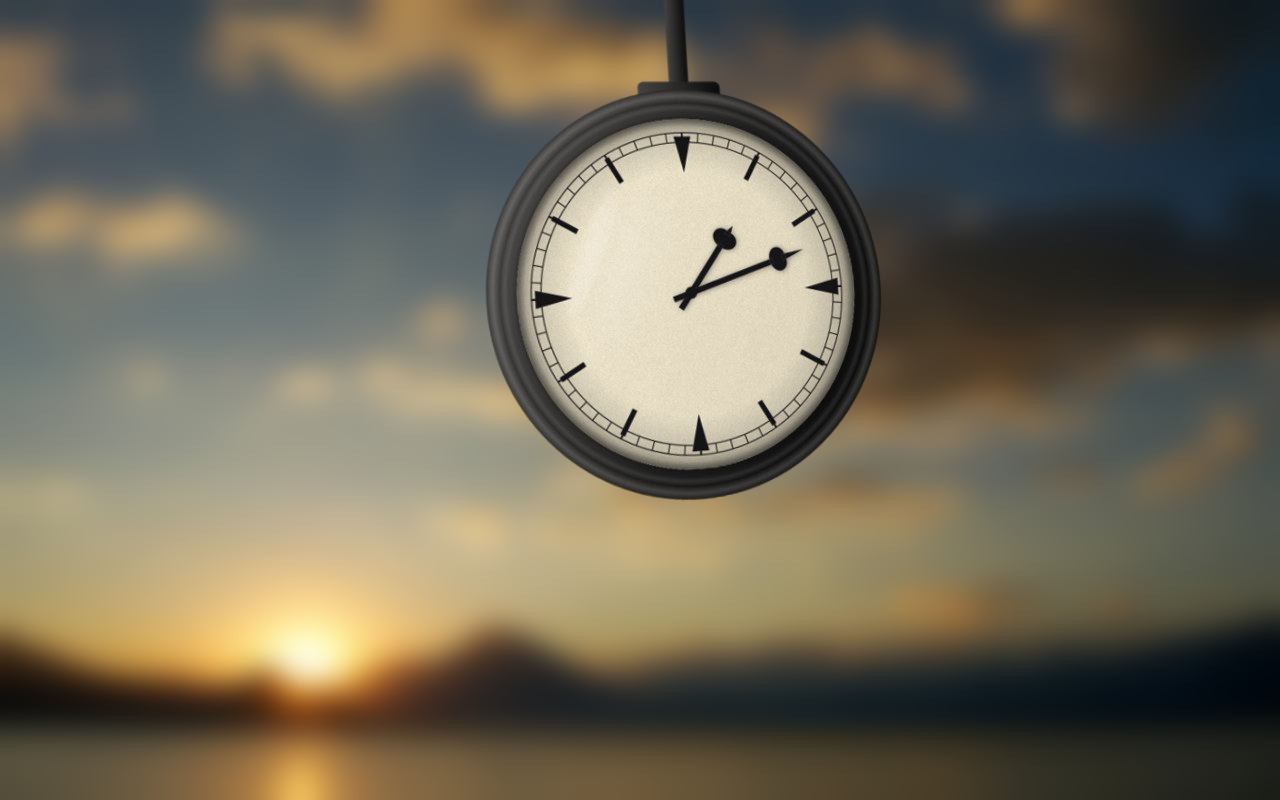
1:12
